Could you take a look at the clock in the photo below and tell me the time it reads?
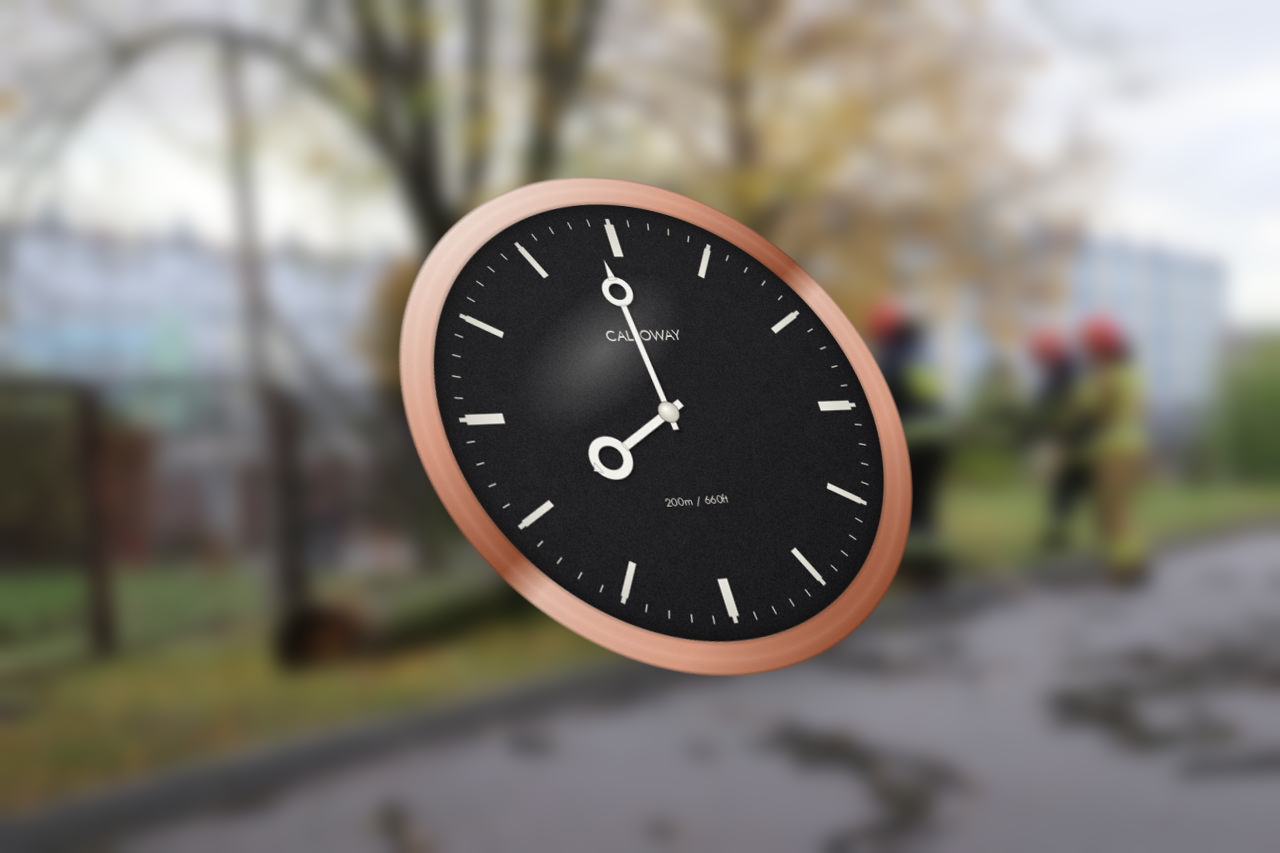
7:59
